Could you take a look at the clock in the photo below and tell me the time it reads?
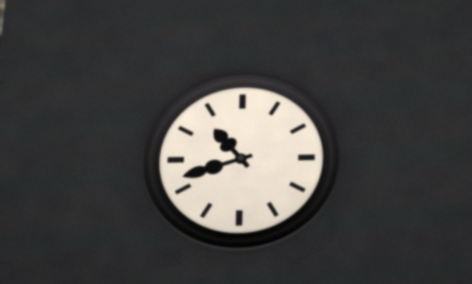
10:42
